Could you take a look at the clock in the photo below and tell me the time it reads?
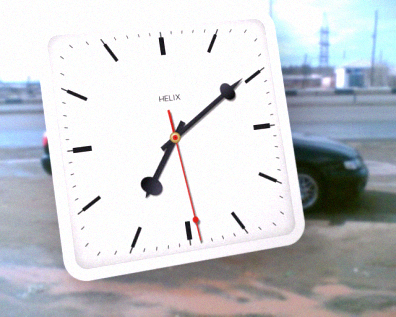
7:09:29
